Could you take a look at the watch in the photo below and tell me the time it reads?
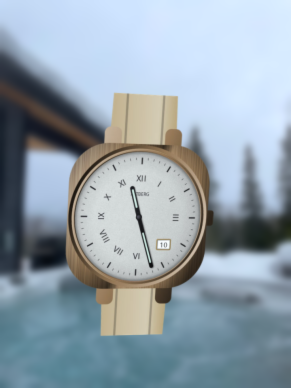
11:27
